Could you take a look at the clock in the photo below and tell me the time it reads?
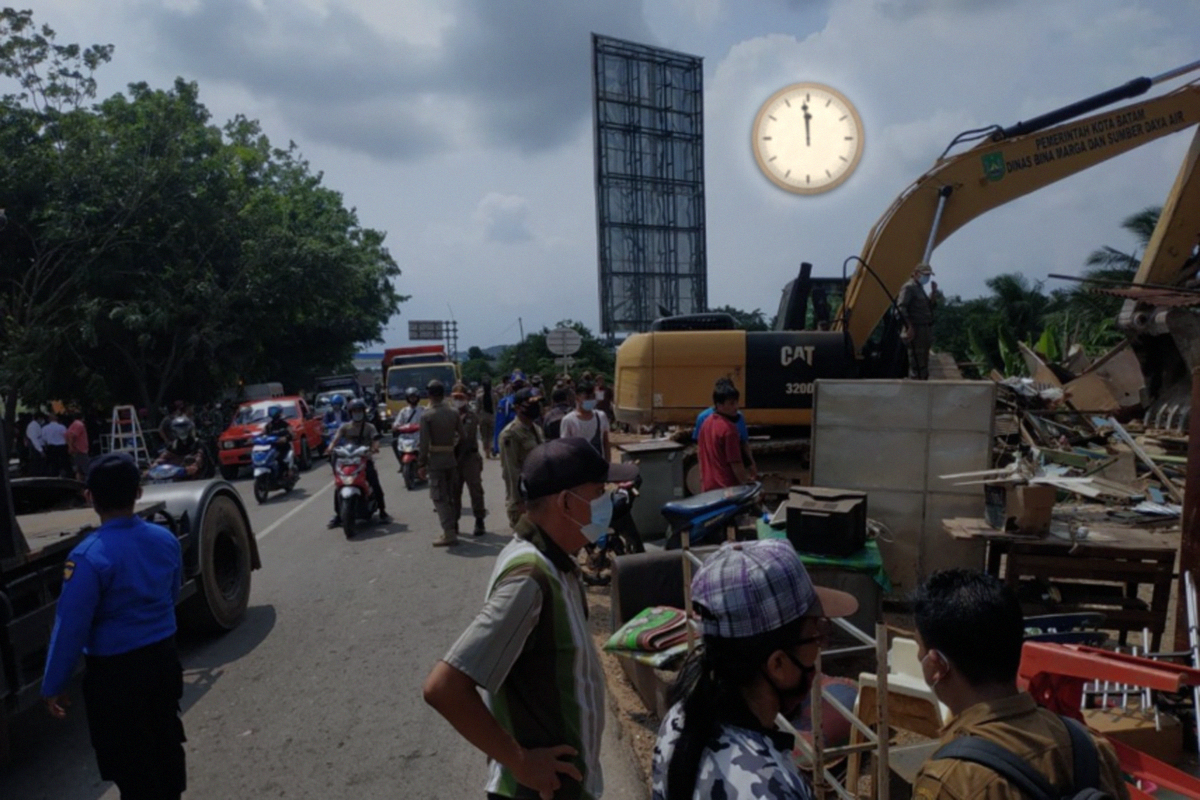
11:59
